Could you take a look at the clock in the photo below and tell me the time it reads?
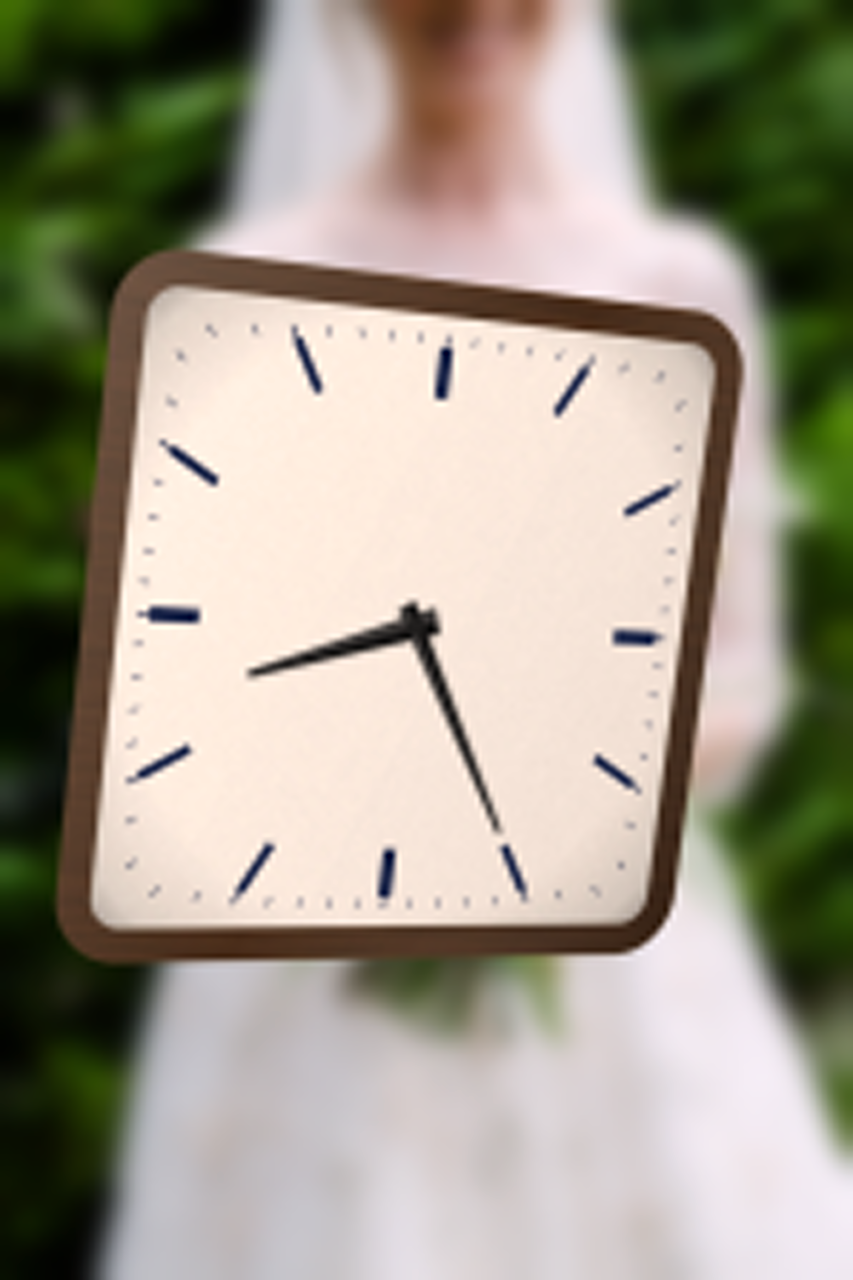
8:25
